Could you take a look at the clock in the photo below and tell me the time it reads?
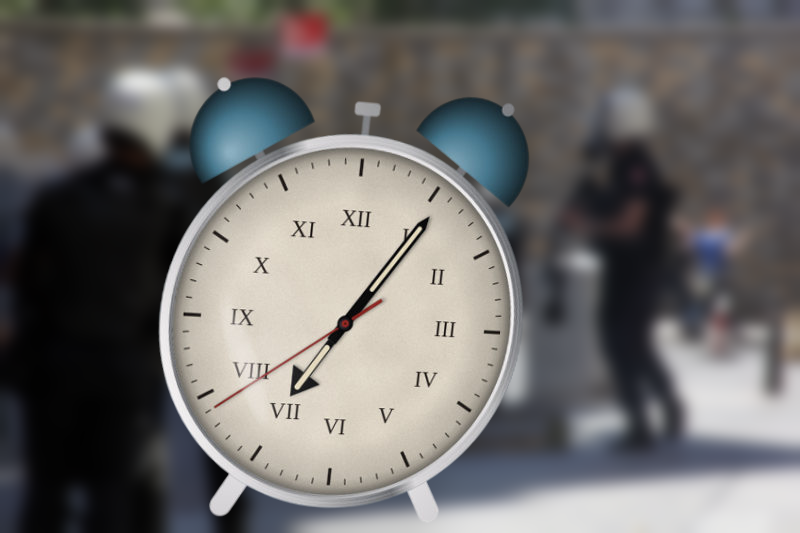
7:05:39
